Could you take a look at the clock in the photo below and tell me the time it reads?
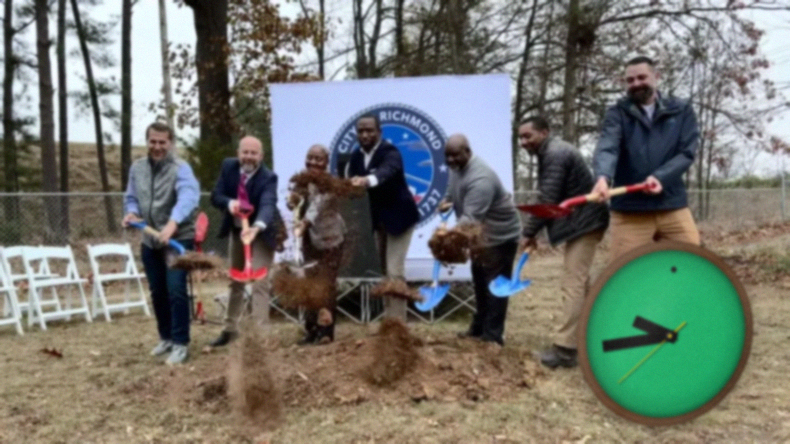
9:43:38
